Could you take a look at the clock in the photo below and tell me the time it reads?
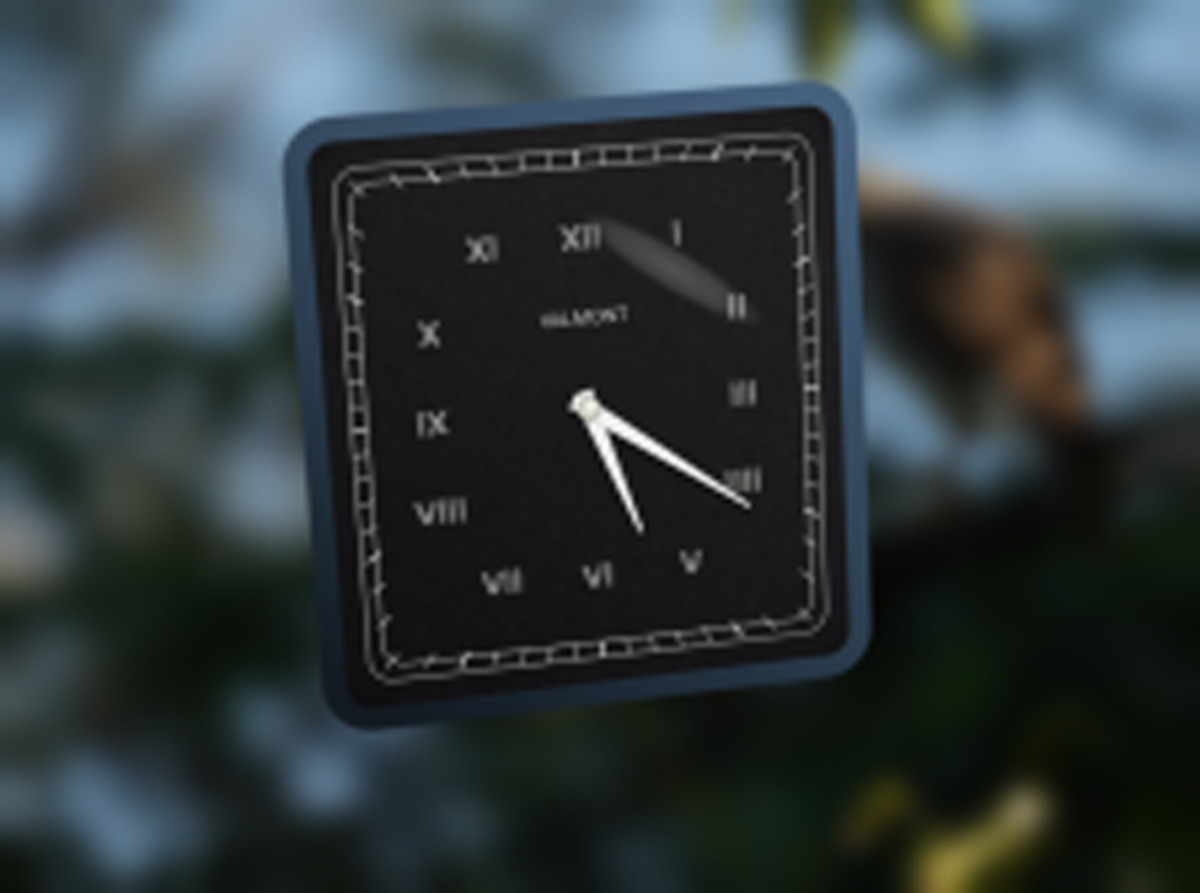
5:21
